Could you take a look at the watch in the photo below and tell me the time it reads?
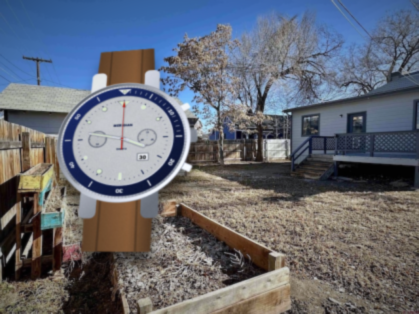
3:47
